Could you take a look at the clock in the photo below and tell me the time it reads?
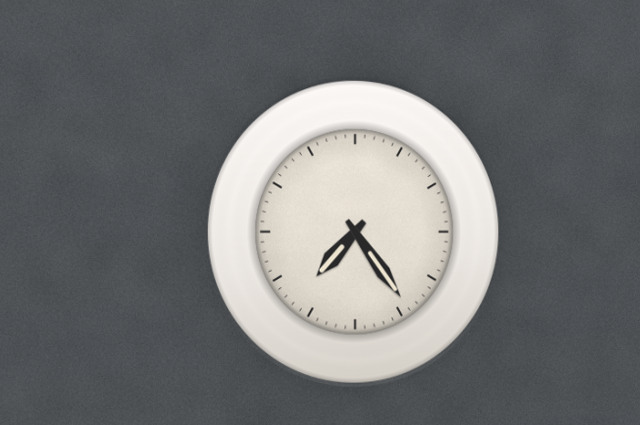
7:24
